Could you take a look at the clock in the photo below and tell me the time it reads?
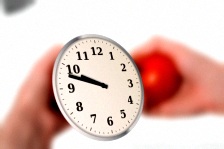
9:48
